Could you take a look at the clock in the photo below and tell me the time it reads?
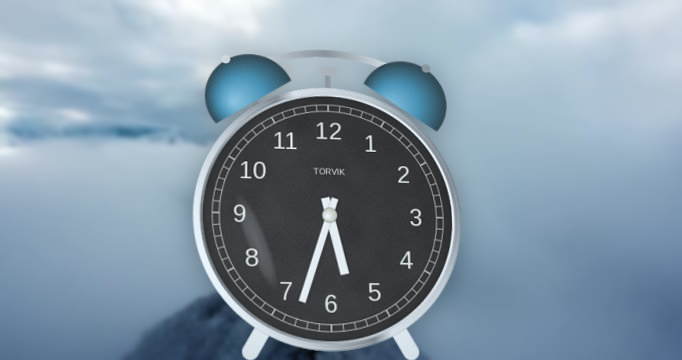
5:33
